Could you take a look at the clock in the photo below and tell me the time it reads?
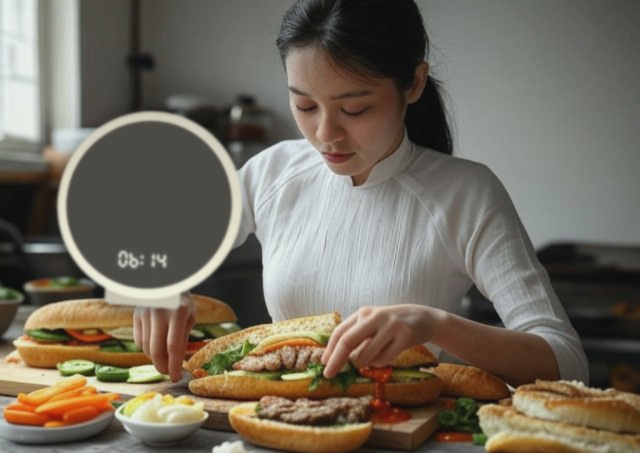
6:14
